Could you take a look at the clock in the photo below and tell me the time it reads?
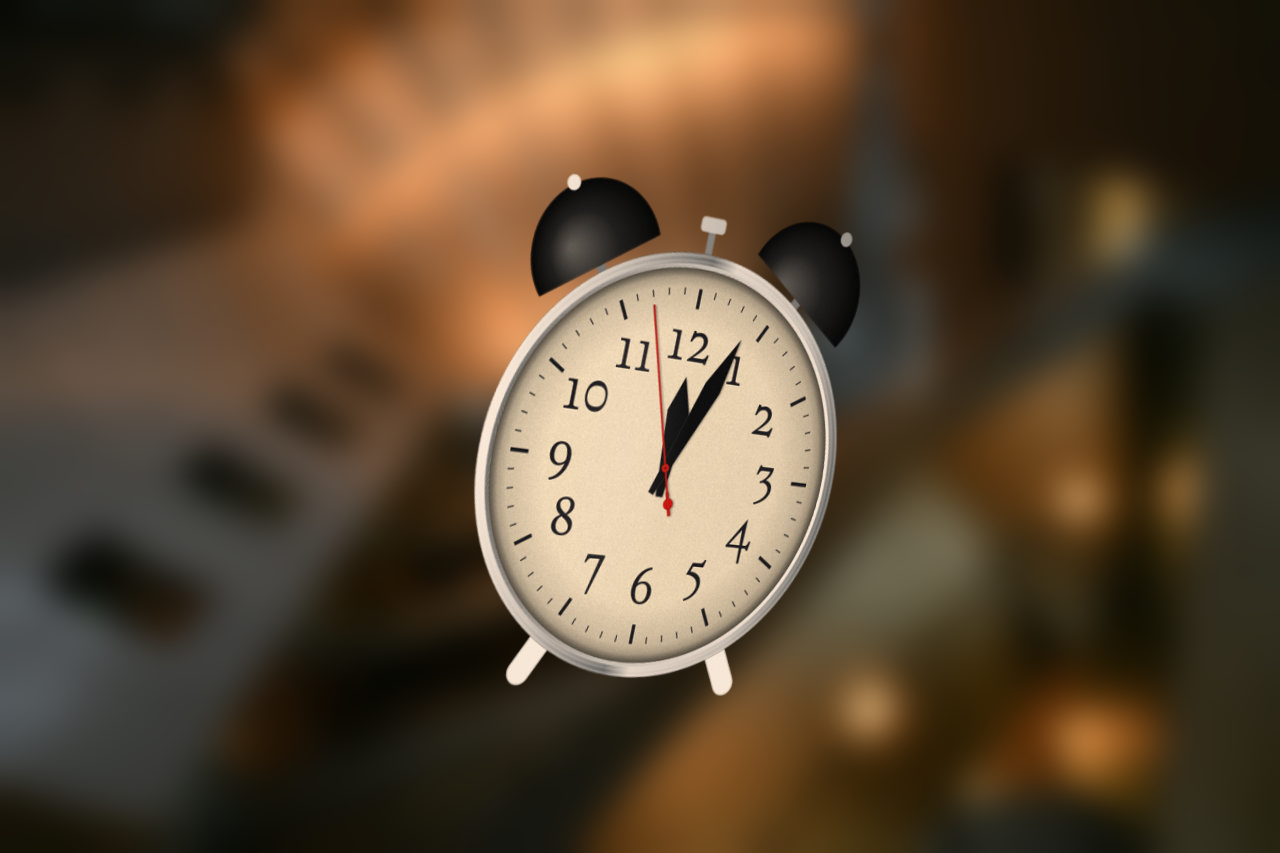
12:03:57
